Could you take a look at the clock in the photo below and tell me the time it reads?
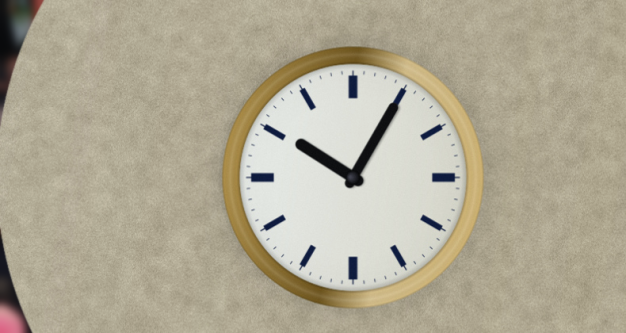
10:05
